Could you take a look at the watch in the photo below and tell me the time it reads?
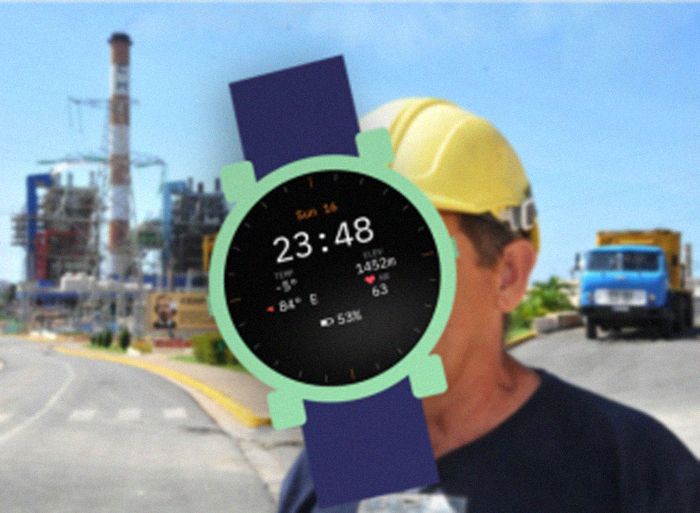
23:48
